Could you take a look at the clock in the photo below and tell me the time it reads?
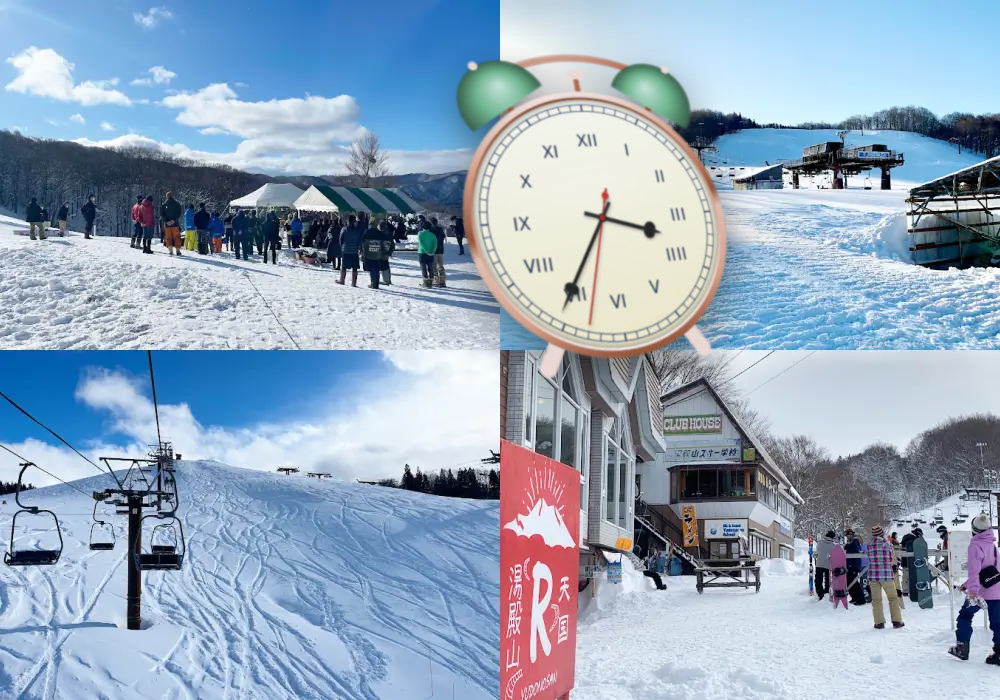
3:35:33
